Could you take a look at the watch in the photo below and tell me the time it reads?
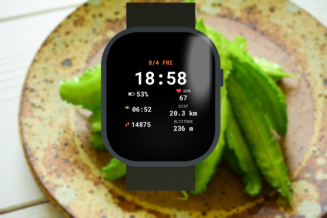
18:58
